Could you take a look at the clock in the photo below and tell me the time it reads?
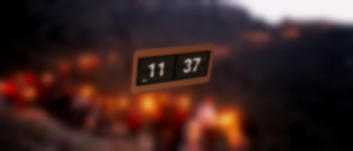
11:37
